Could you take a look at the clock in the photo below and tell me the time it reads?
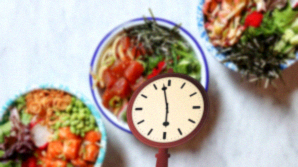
5:58
